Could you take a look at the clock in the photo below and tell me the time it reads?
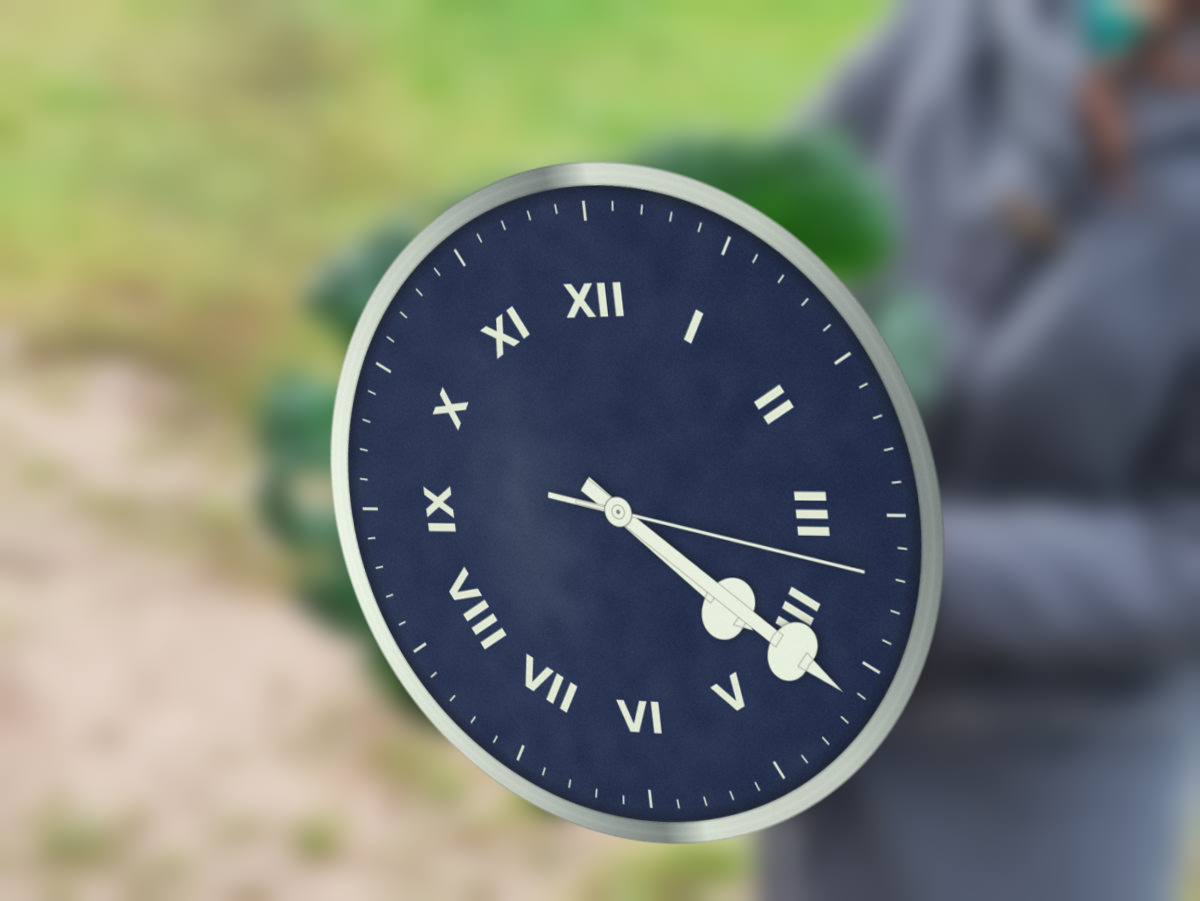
4:21:17
